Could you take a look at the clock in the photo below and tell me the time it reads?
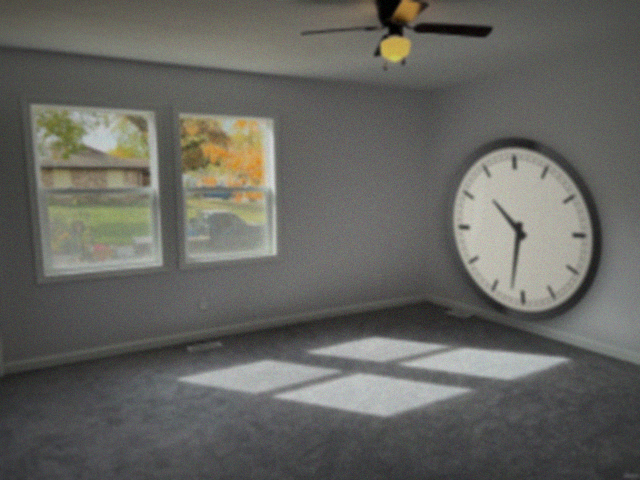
10:32
